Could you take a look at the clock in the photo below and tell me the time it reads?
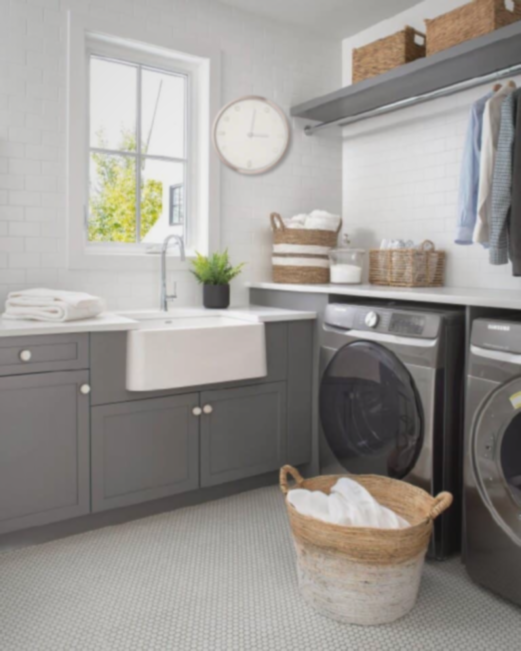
3:01
